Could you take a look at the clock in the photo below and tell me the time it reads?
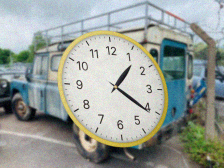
1:21
